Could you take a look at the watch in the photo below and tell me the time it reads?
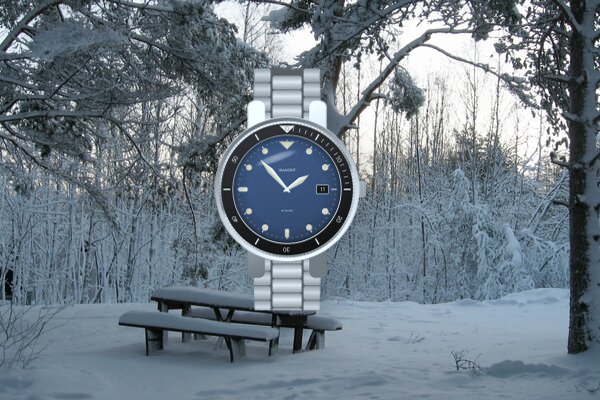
1:53
